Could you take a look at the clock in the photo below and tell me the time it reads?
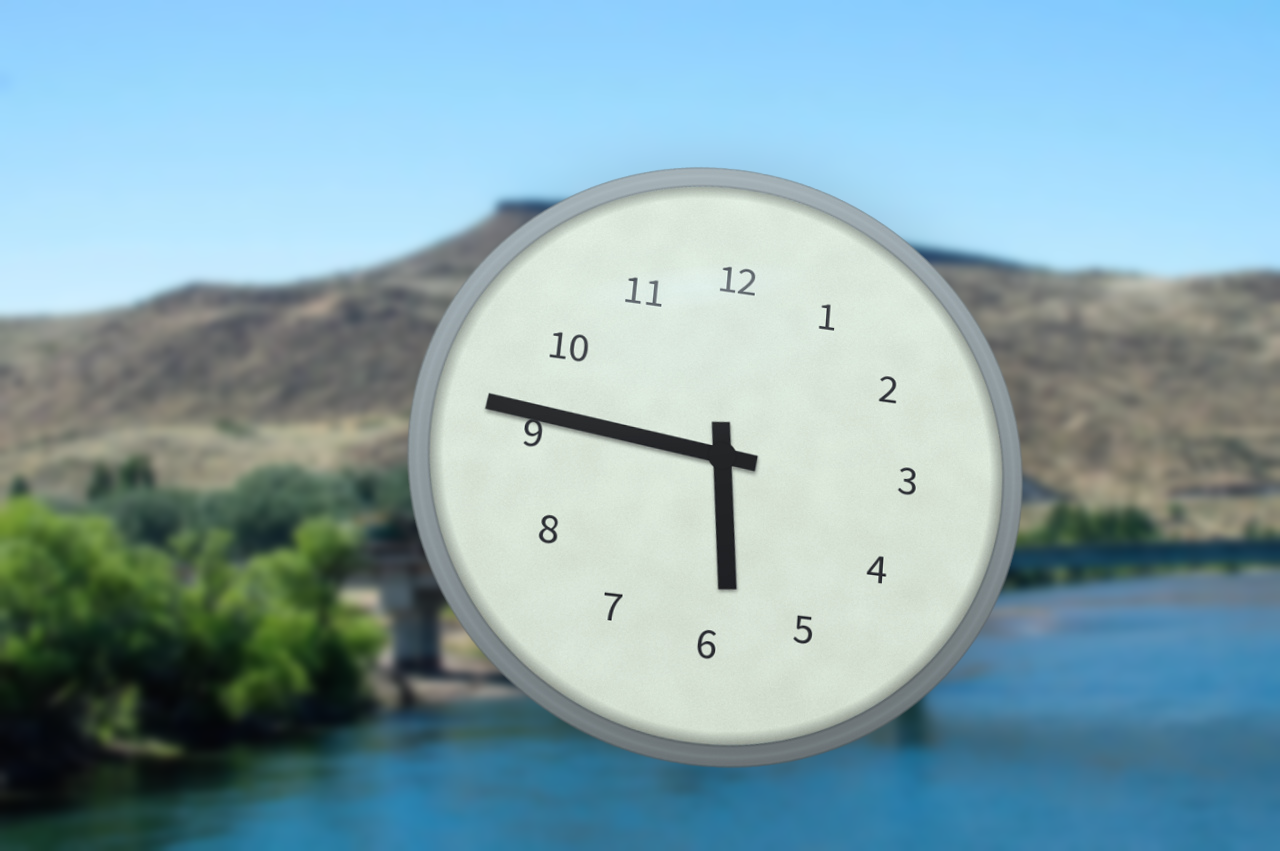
5:46
